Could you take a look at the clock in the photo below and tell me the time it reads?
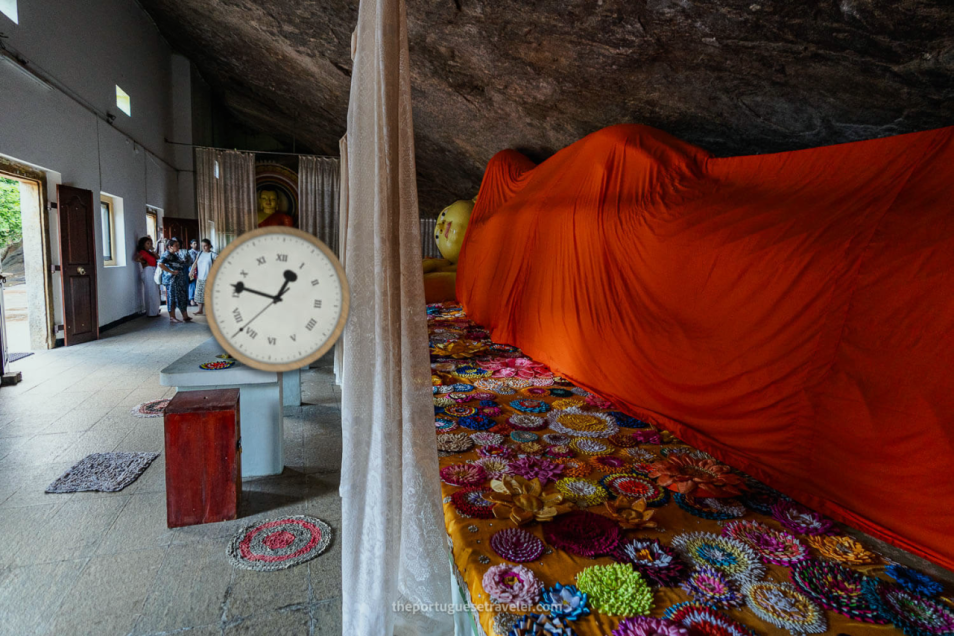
12:46:37
